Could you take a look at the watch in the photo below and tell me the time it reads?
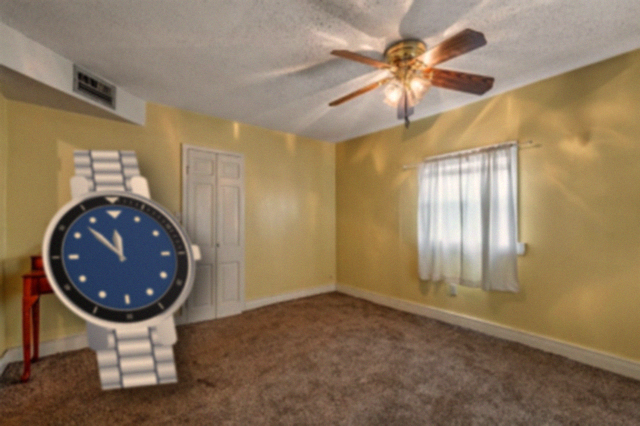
11:53
